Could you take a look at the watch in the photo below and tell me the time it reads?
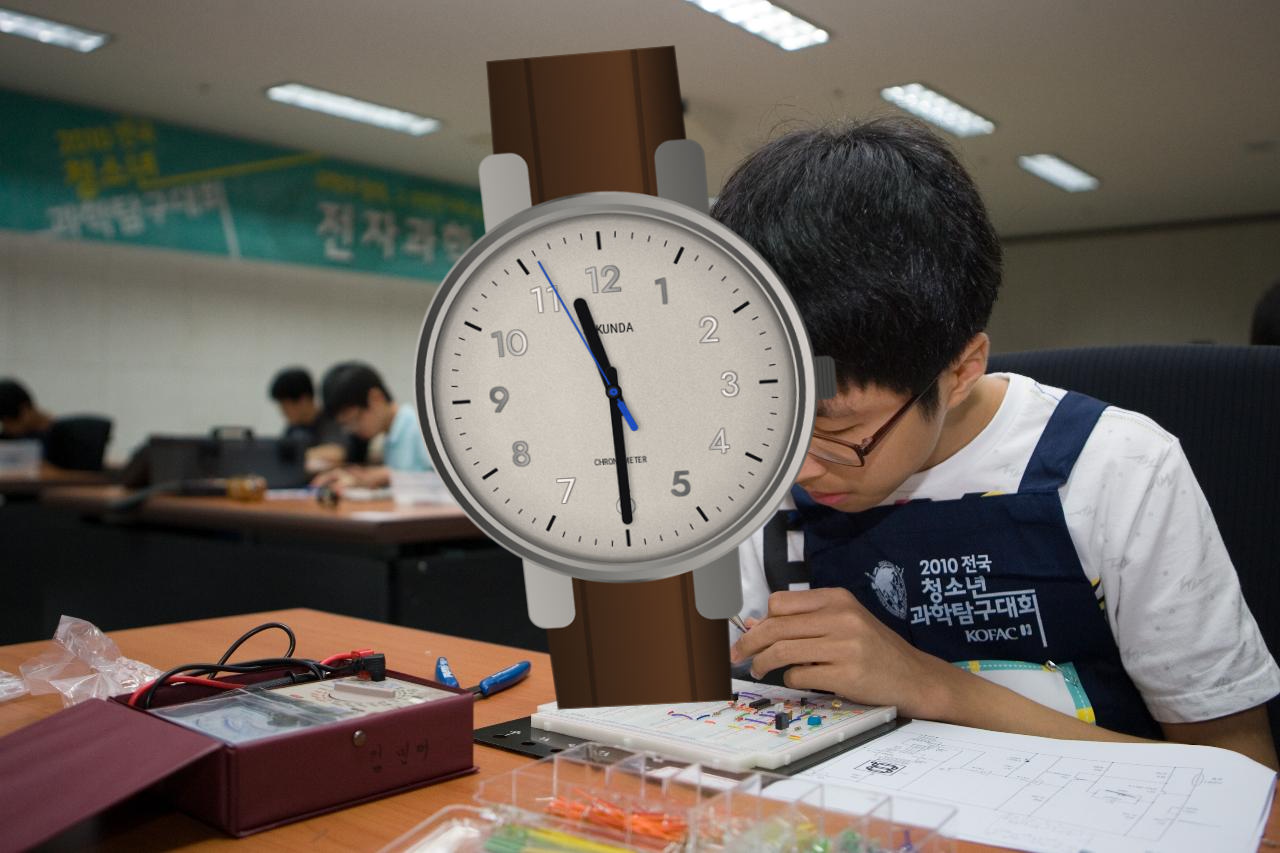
11:29:56
